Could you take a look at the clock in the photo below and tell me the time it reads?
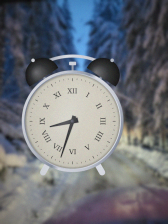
8:33
